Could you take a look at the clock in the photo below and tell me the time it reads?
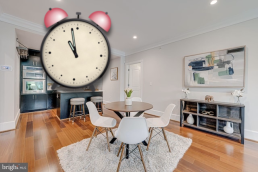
10:58
